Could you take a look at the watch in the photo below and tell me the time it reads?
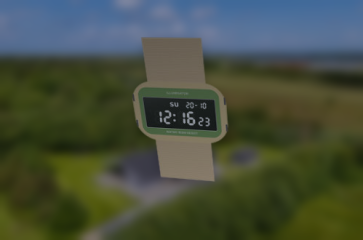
12:16:23
